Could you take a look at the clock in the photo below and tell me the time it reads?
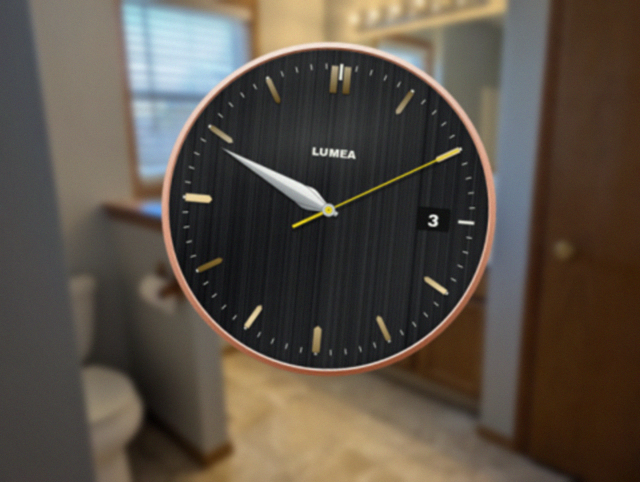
9:49:10
